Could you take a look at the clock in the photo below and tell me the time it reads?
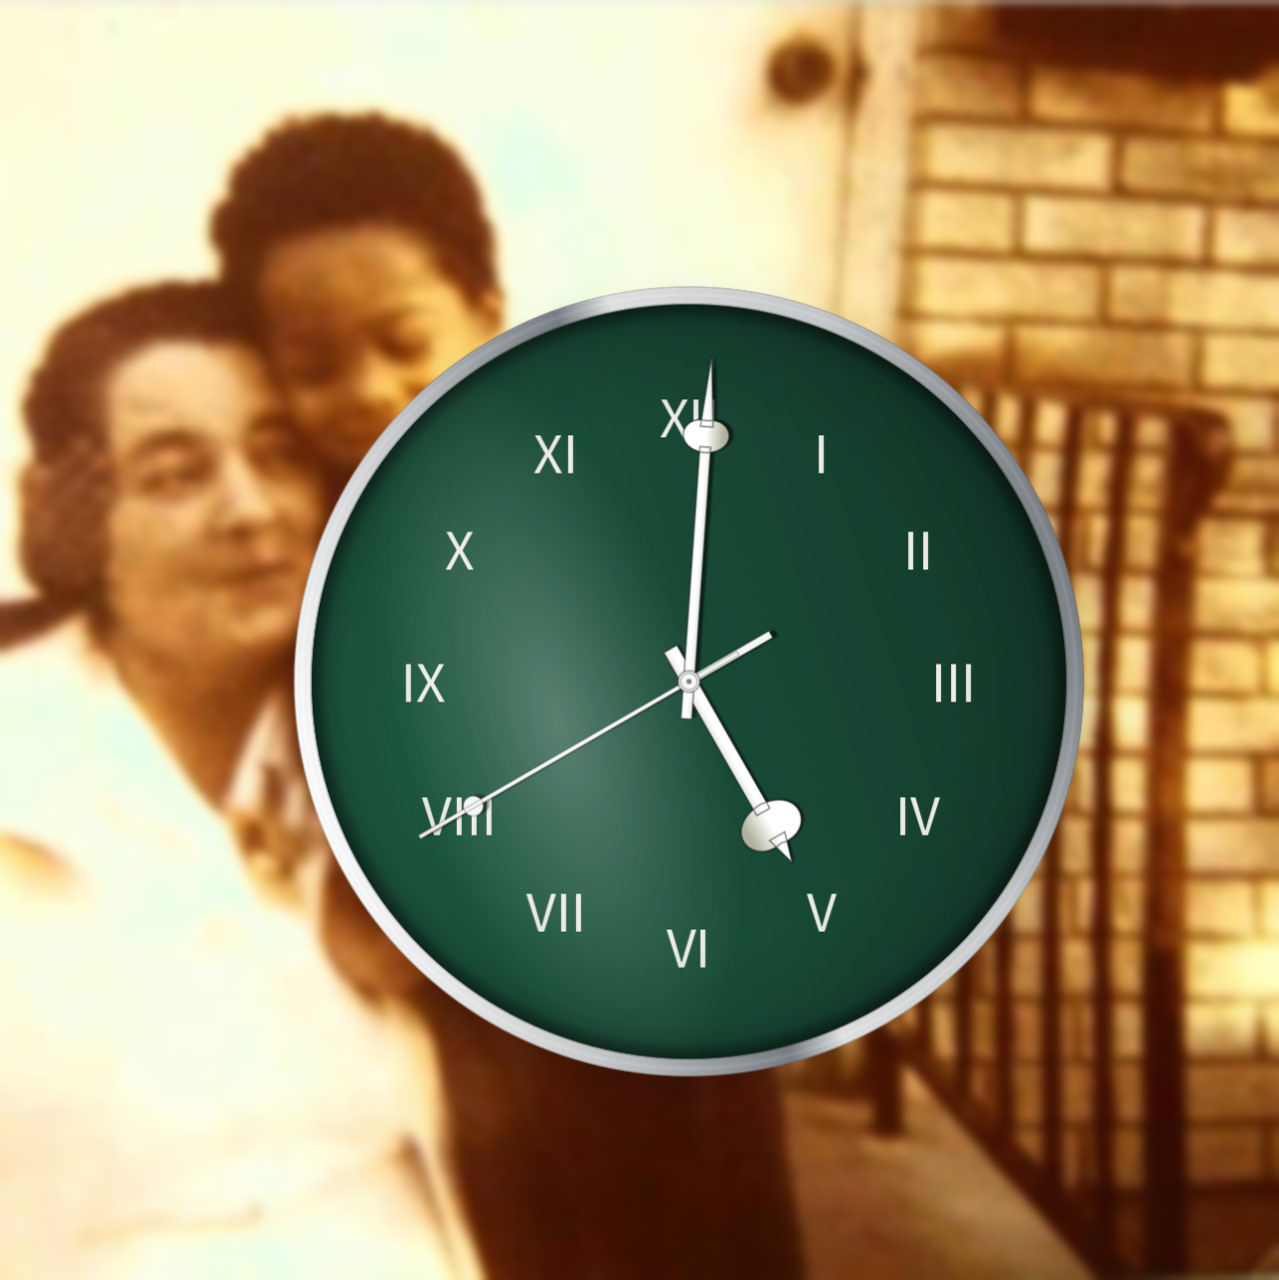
5:00:40
